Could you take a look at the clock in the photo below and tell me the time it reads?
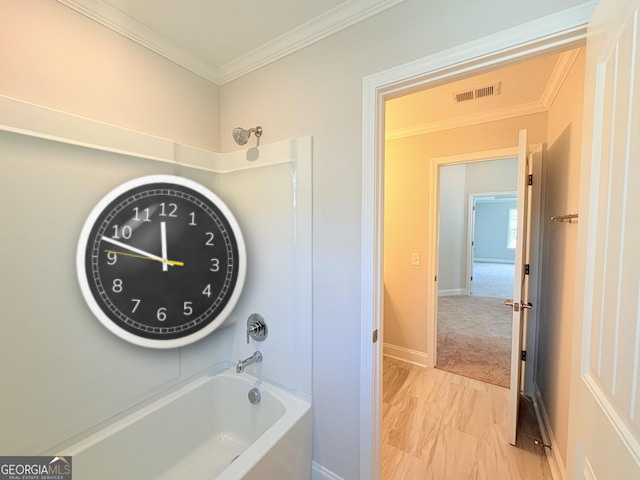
11:47:46
